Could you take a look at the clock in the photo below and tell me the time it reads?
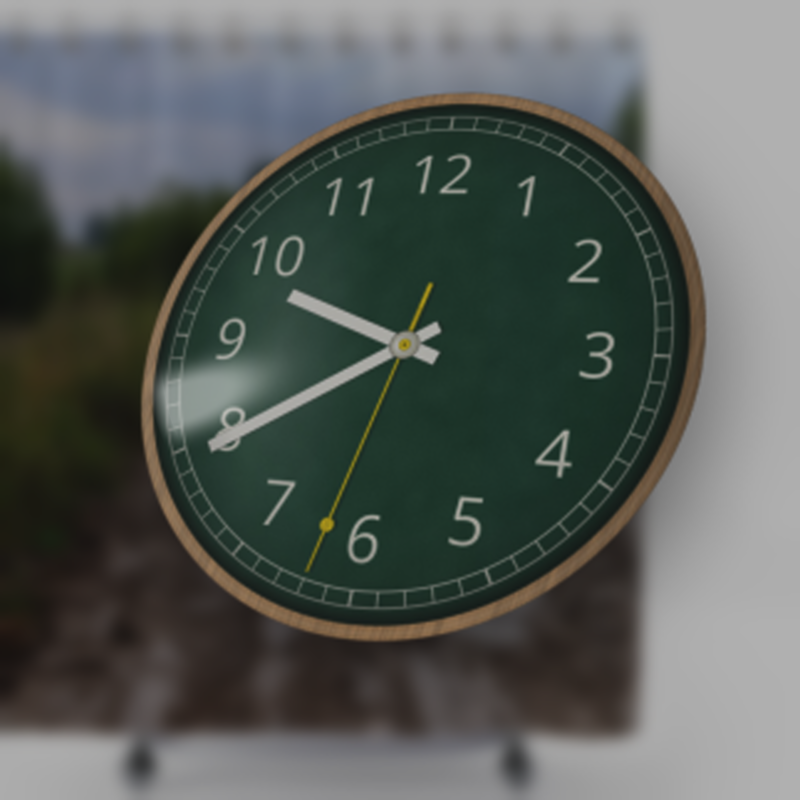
9:39:32
